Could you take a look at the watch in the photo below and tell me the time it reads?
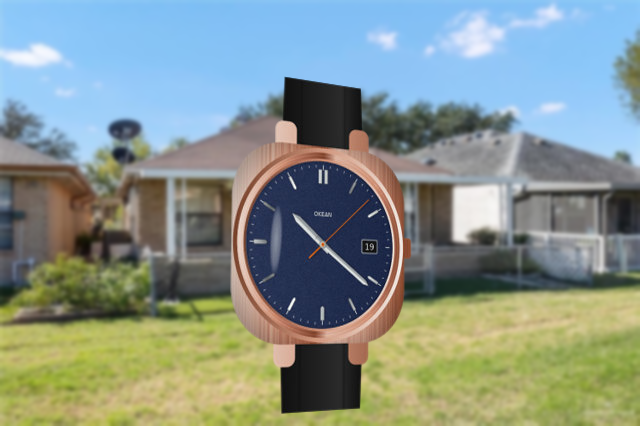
10:21:08
